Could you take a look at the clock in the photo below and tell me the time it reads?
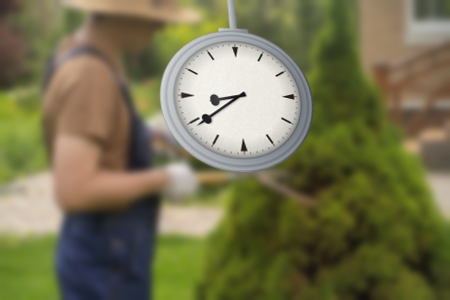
8:39
